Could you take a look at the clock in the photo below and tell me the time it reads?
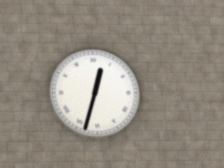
12:33
